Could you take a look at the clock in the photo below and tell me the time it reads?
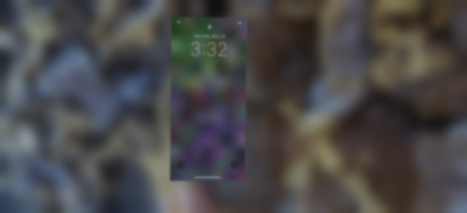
3:32
